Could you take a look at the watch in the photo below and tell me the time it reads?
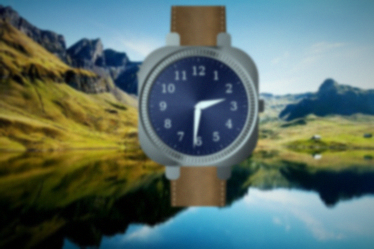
2:31
